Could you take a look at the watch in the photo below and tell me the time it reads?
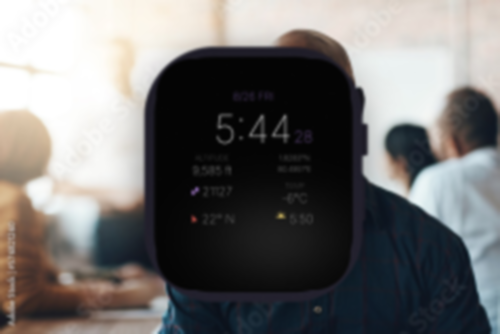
5:44
